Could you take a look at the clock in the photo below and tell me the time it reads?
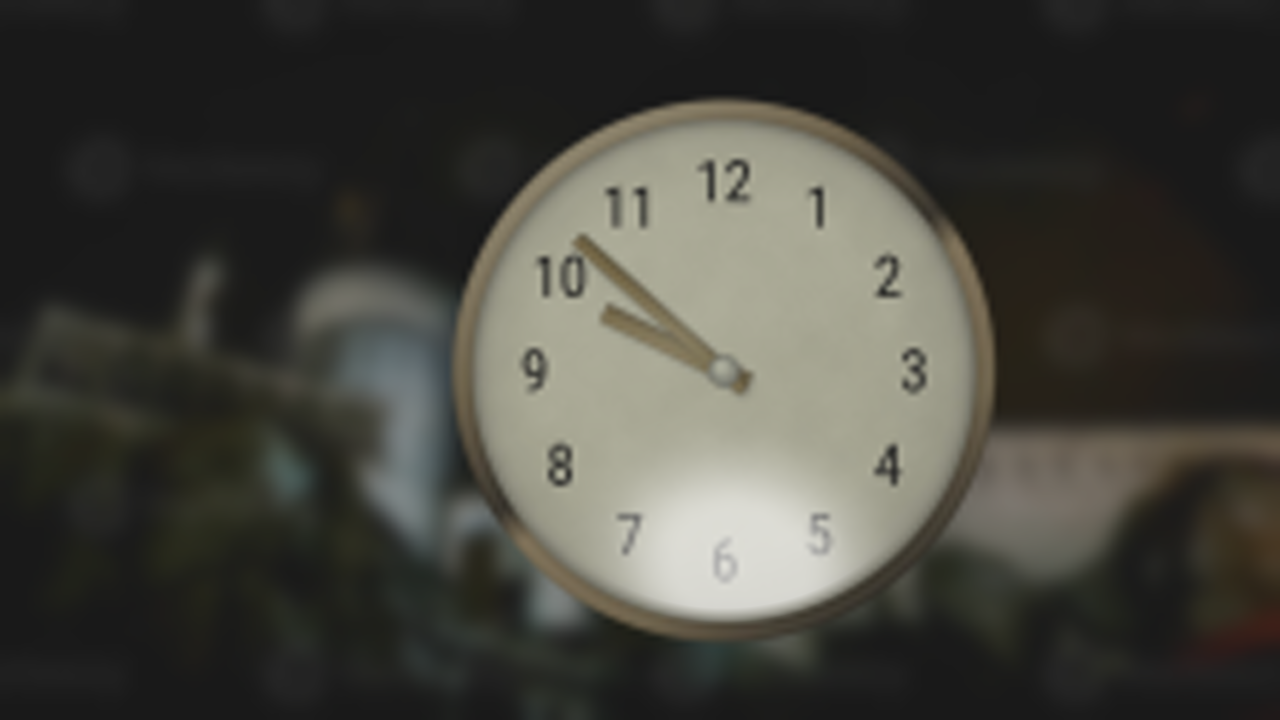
9:52
